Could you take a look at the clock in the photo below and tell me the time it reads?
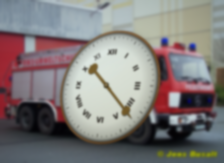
10:22
